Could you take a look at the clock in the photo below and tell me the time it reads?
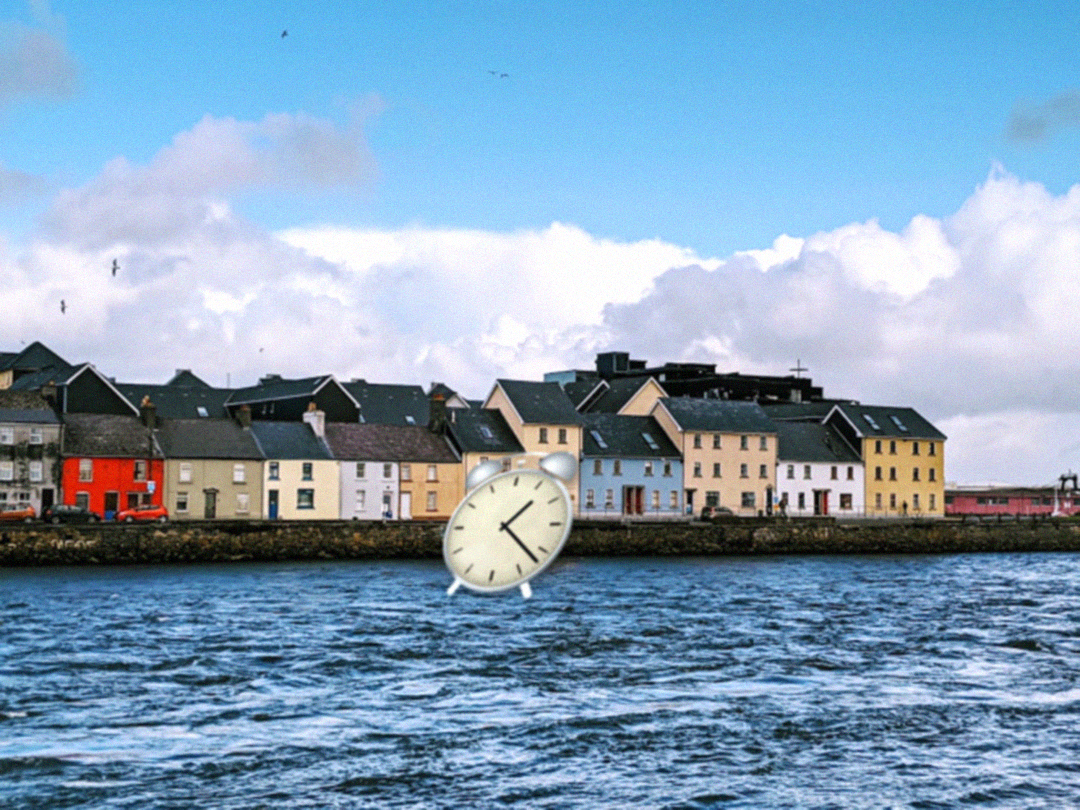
1:22
